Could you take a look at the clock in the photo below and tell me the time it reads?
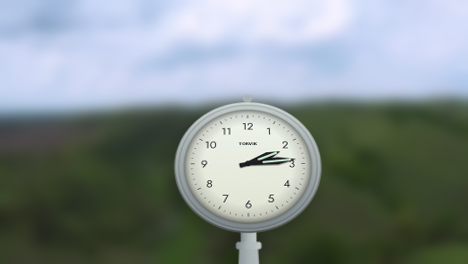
2:14
